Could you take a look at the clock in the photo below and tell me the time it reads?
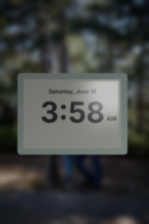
3:58
